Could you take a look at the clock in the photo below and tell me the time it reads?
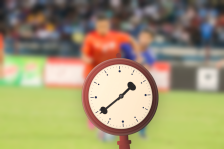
1:39
